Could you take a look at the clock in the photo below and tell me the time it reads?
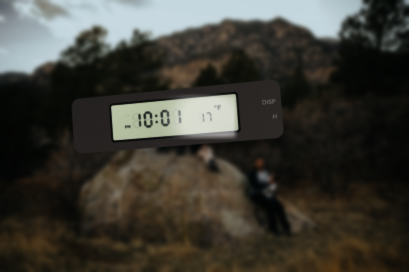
10:01
